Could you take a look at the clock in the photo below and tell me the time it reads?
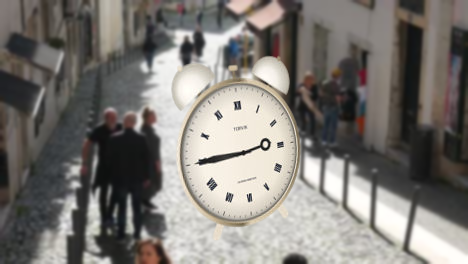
2:45
